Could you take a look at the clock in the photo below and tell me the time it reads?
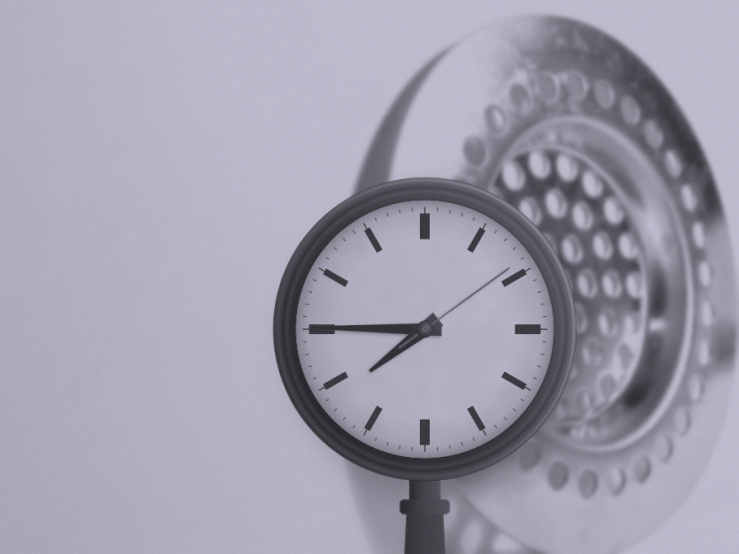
7:45:09
